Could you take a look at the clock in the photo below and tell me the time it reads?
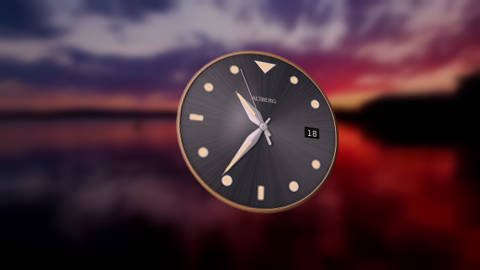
10:35:56
